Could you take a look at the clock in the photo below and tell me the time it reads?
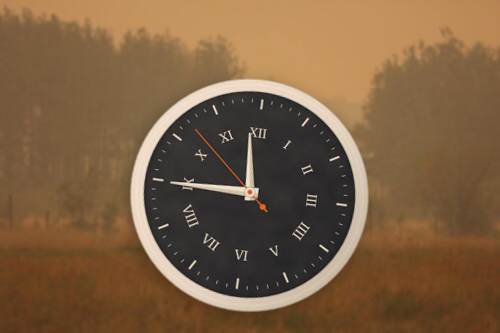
11:44:52
